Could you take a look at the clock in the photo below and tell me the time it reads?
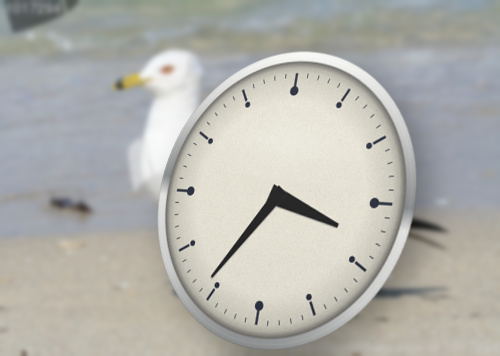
3:36
